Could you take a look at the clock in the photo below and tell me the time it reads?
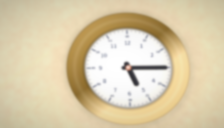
5:15
